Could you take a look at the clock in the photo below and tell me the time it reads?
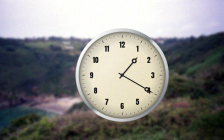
1:20
